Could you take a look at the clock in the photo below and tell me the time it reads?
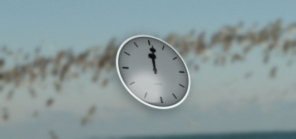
12:01
